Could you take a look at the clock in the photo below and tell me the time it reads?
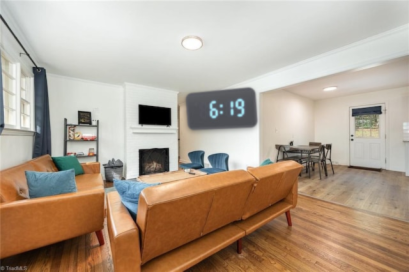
6:19
